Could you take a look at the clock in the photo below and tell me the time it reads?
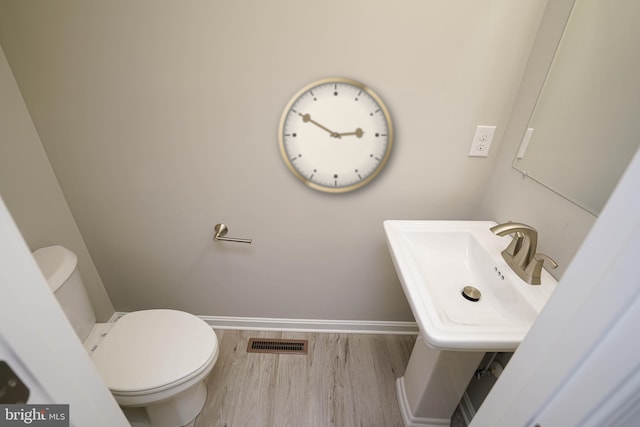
2:50
